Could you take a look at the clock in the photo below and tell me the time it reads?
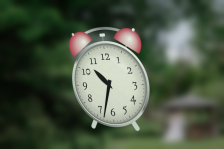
10:33
